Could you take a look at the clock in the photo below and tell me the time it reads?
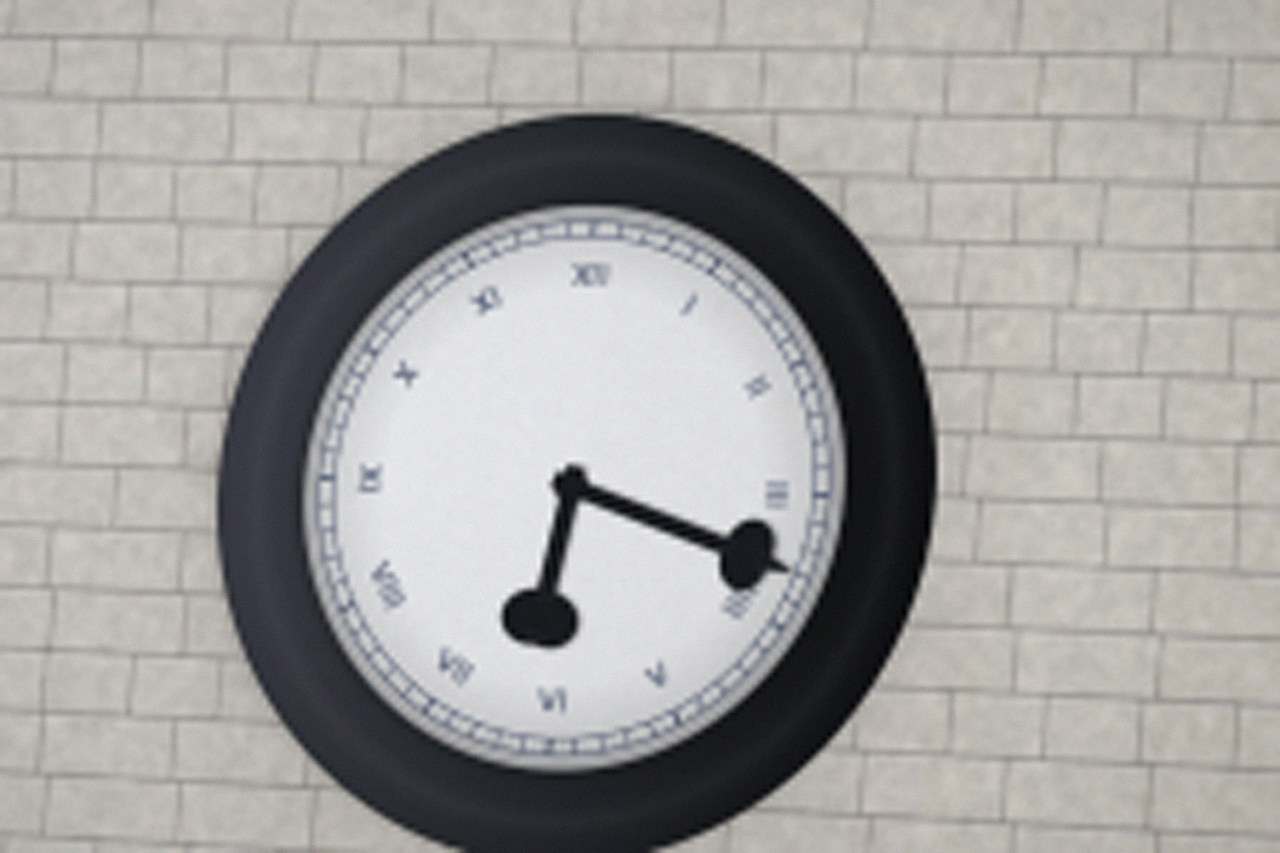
6:18
